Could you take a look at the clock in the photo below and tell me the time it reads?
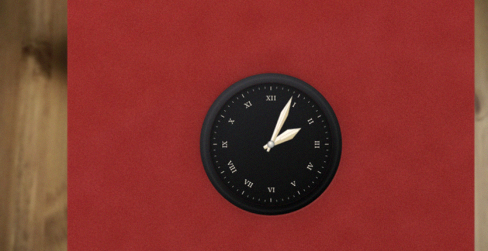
2:04
